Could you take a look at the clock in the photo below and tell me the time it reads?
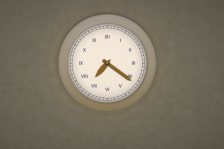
7:21
